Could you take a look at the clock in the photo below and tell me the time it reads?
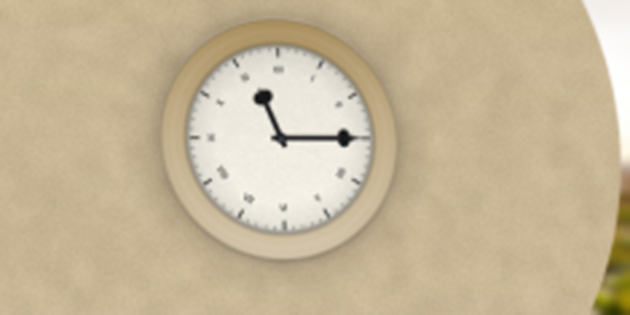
11:15
